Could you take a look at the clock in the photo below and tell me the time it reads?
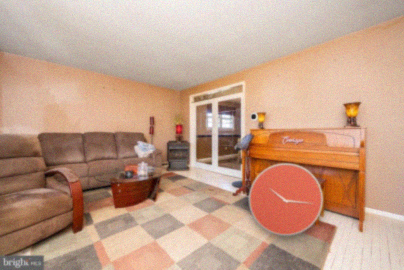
10:16
